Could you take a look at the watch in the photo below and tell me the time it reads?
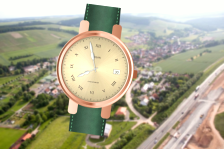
7:57
